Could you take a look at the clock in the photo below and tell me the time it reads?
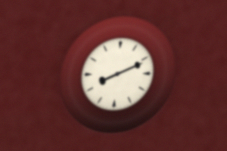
8:11
